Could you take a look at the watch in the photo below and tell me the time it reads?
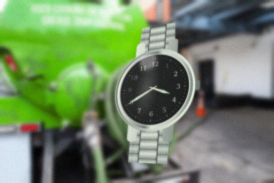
3:40
